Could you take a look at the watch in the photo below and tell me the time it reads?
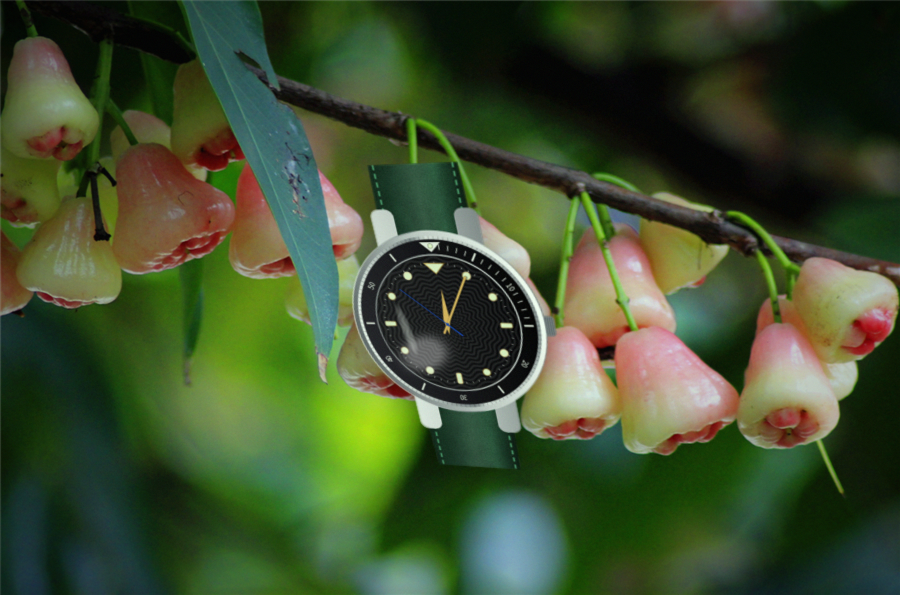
12:04:52
